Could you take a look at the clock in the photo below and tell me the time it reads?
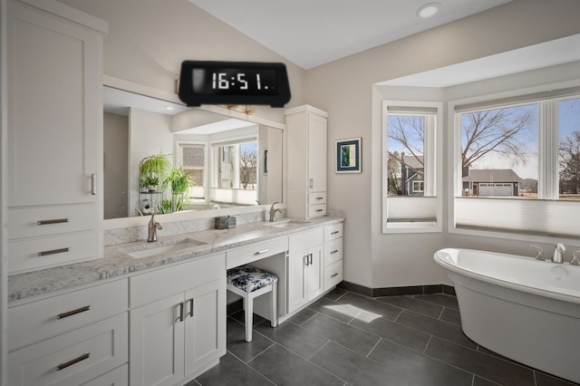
16:51
